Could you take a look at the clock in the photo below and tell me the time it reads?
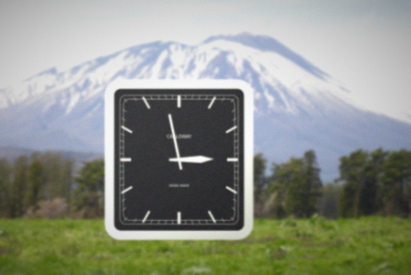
2:58
